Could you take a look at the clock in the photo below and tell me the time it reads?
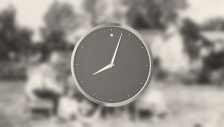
8:03
